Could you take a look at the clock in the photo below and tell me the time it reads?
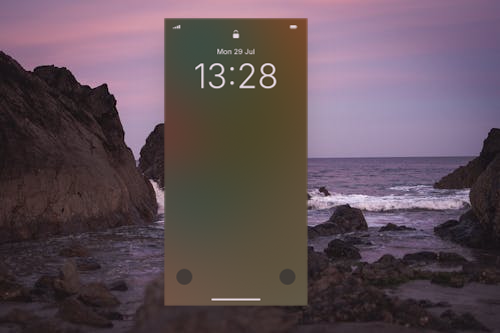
13:28
